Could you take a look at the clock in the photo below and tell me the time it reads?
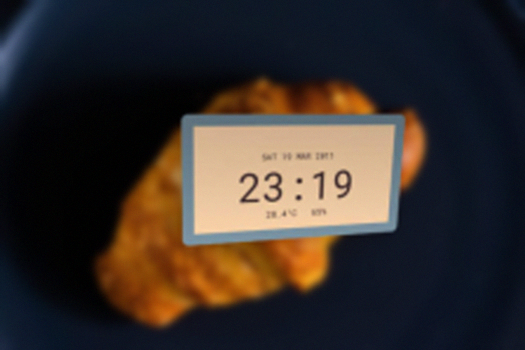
23:19
